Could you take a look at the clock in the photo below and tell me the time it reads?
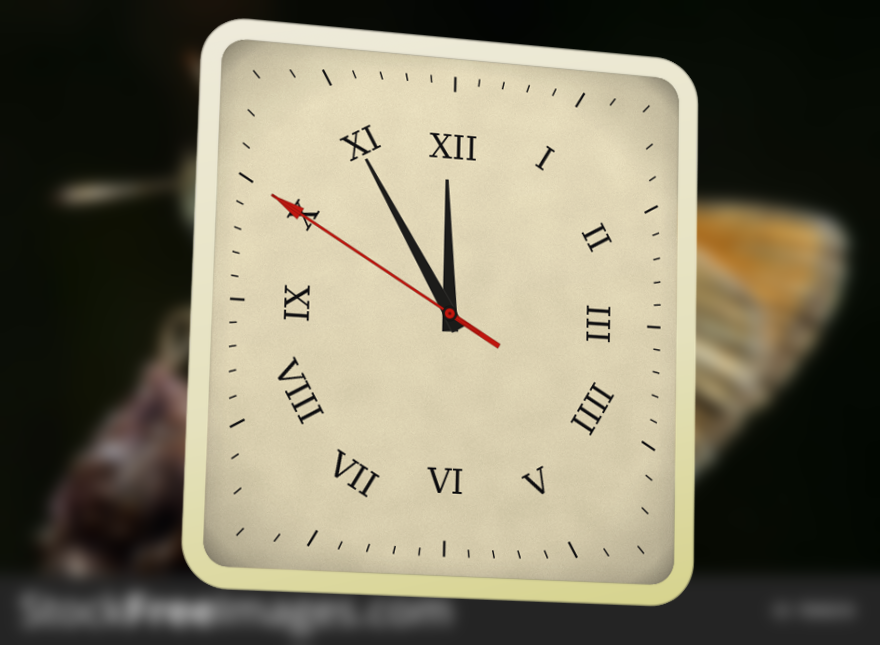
11:54:50
